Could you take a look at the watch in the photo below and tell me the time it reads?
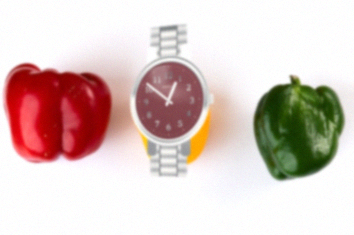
12:51
